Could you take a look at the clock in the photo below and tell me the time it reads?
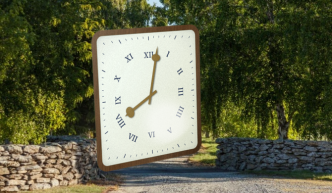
8:02
